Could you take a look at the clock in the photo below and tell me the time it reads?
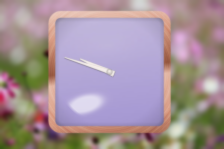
9:48
